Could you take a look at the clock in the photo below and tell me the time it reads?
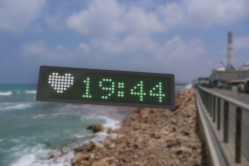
19:44
